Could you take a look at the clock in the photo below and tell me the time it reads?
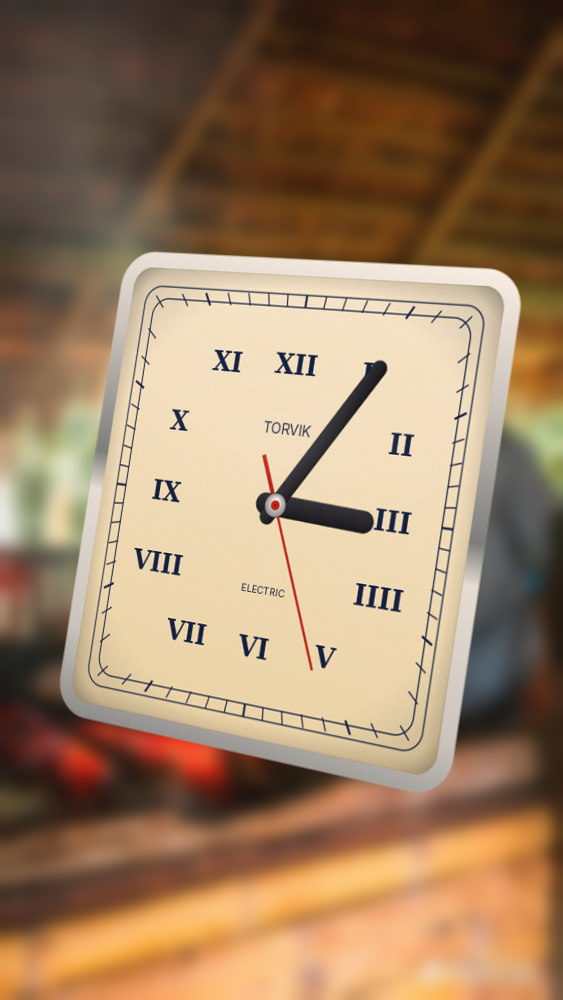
3:05:26
